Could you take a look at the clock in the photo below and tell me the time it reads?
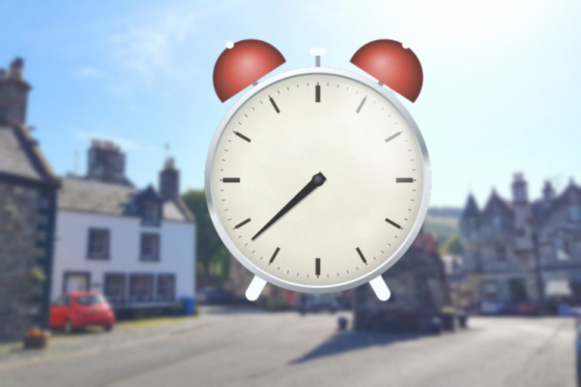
7:38
